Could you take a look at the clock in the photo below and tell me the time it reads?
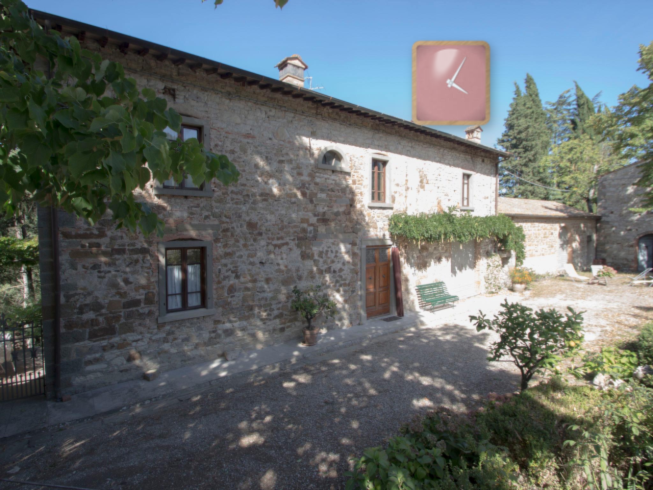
4:05
